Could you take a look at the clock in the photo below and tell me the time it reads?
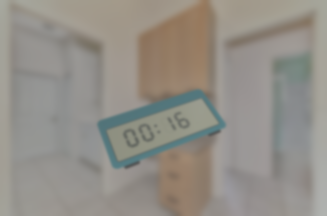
0:16
